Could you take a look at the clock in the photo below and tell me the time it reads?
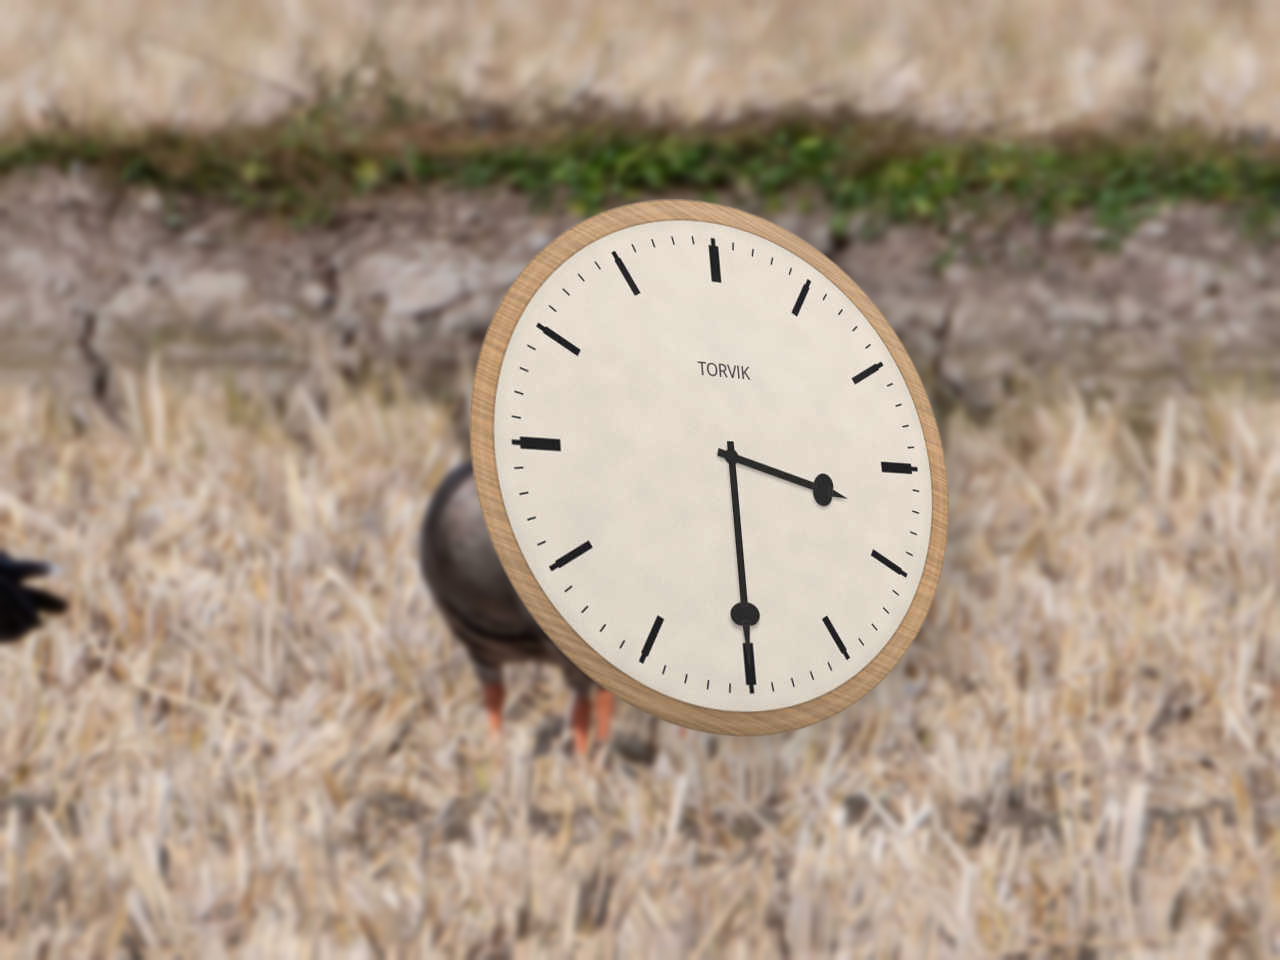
3:30
